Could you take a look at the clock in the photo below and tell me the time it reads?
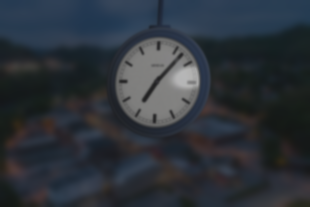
7:07
